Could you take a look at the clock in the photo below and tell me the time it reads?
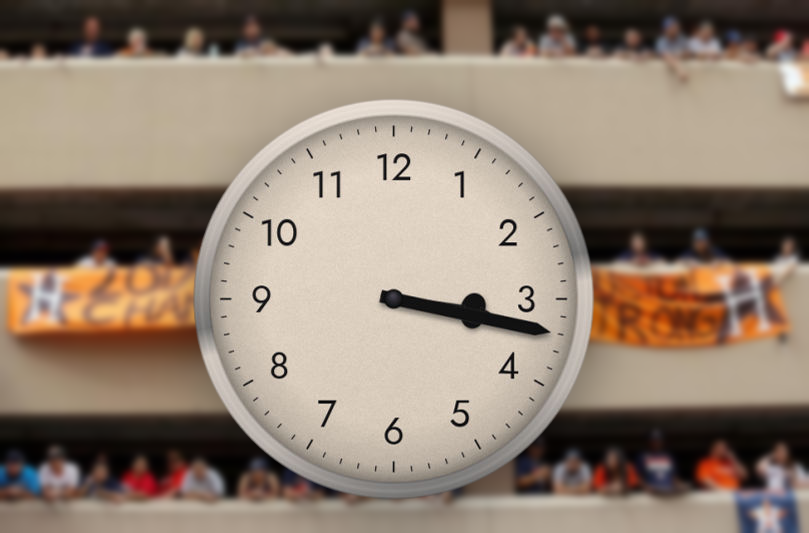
3:17
